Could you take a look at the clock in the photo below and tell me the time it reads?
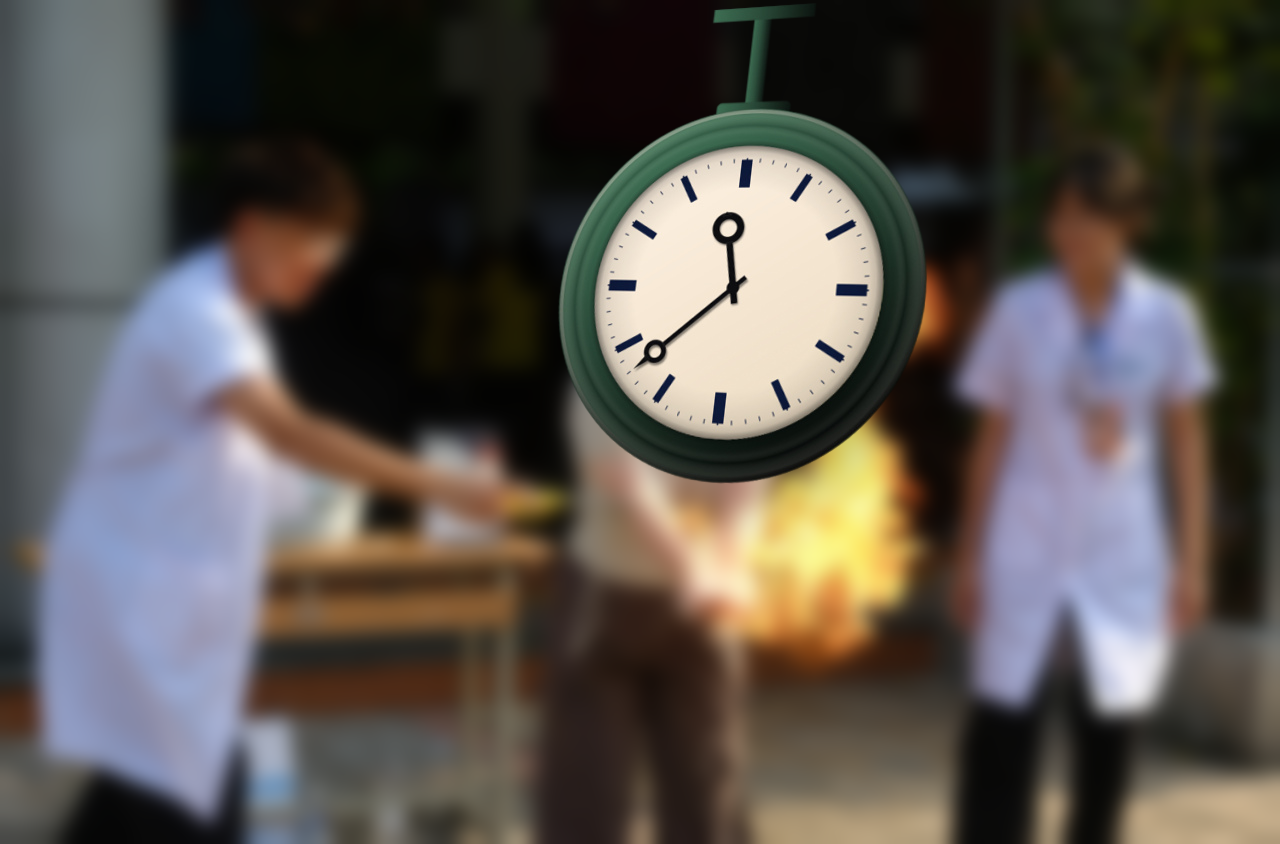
11:38
